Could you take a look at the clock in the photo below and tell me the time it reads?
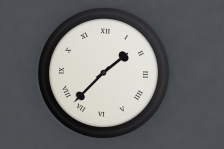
1:37
